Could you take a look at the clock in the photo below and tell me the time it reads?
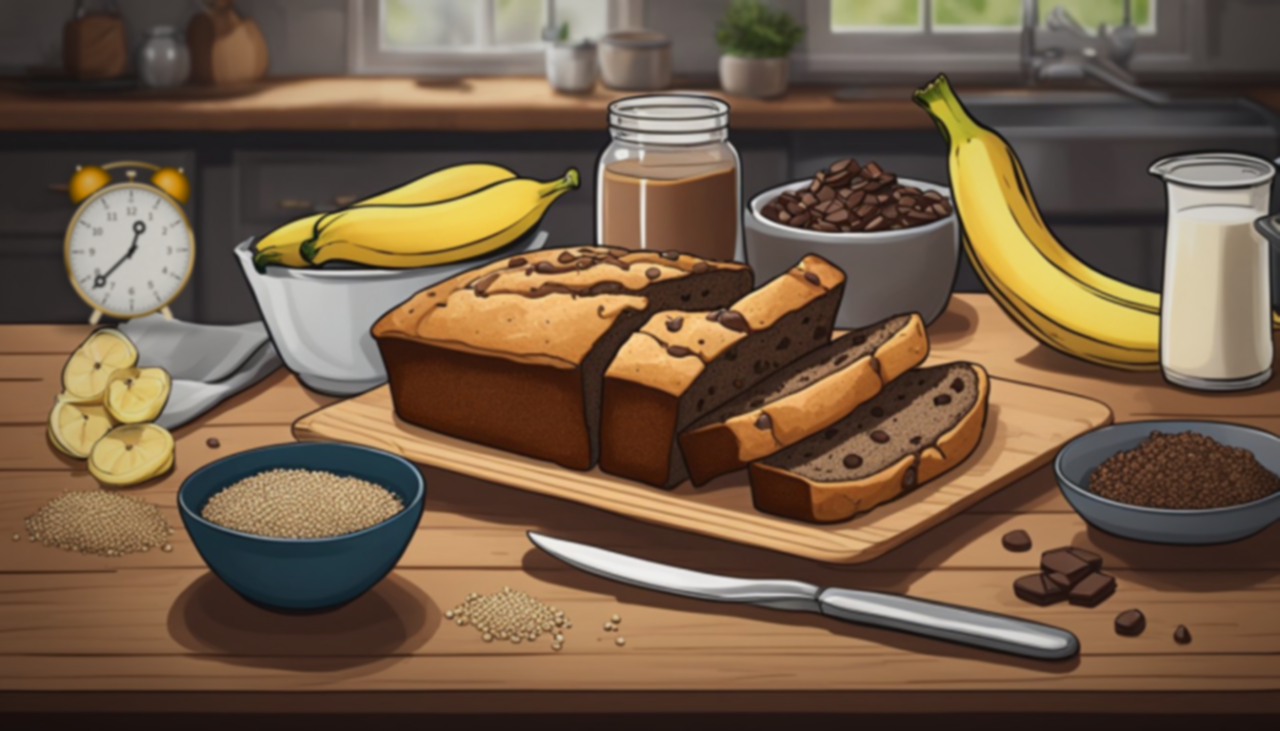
12:38
